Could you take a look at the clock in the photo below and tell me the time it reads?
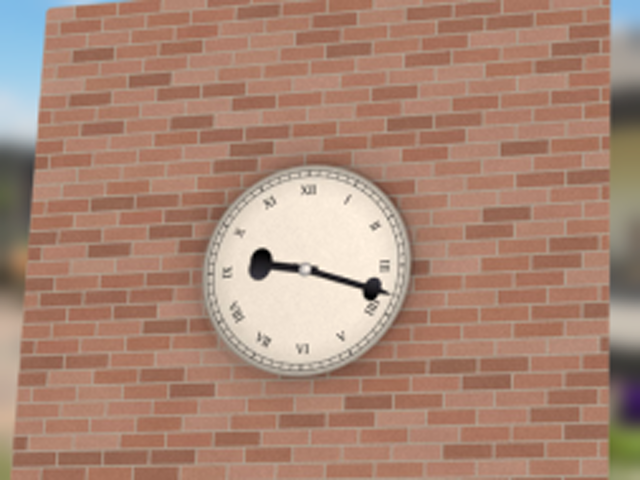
9:18
